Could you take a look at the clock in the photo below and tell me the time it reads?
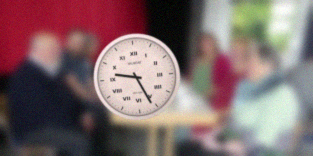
9:26
